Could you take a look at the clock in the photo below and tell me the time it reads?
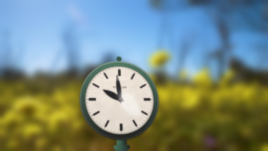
9:59
